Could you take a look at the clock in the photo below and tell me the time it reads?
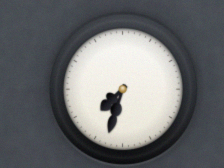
7:33
